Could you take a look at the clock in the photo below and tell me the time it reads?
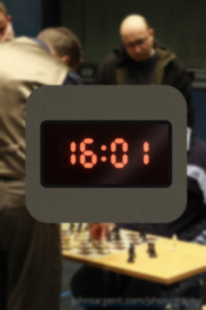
16:01
